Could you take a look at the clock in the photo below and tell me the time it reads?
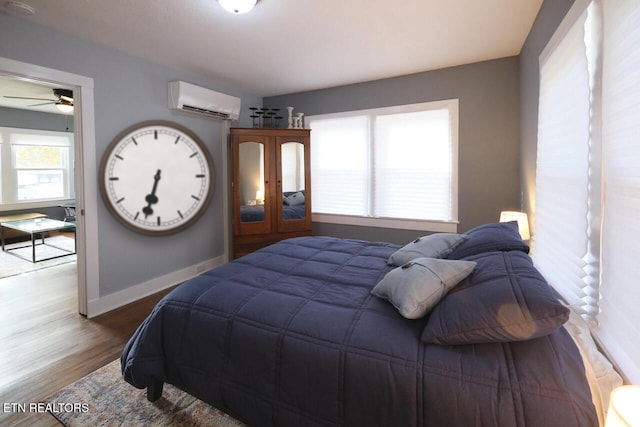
6:33
